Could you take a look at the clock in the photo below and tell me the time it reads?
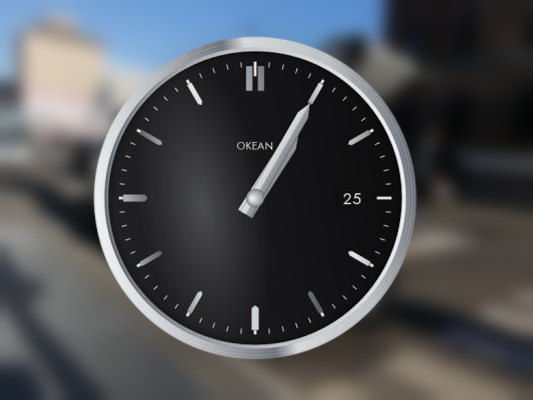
1:05
